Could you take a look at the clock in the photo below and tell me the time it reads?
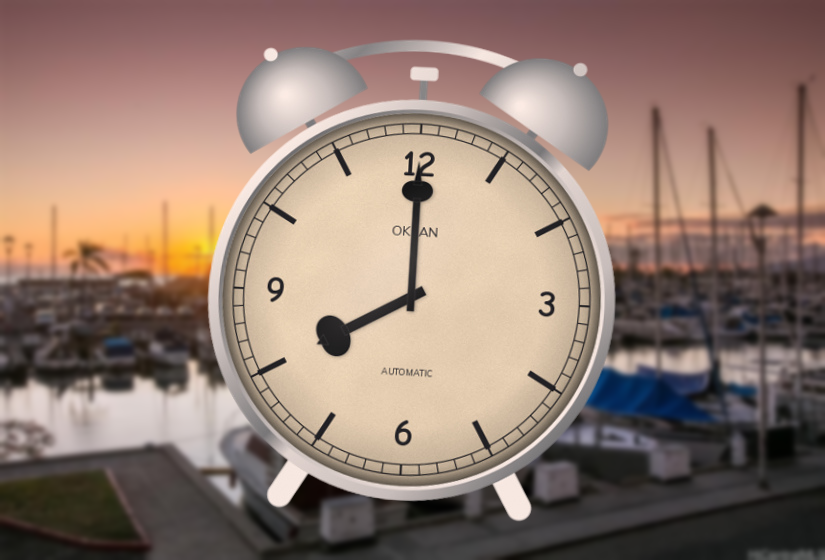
8:00
